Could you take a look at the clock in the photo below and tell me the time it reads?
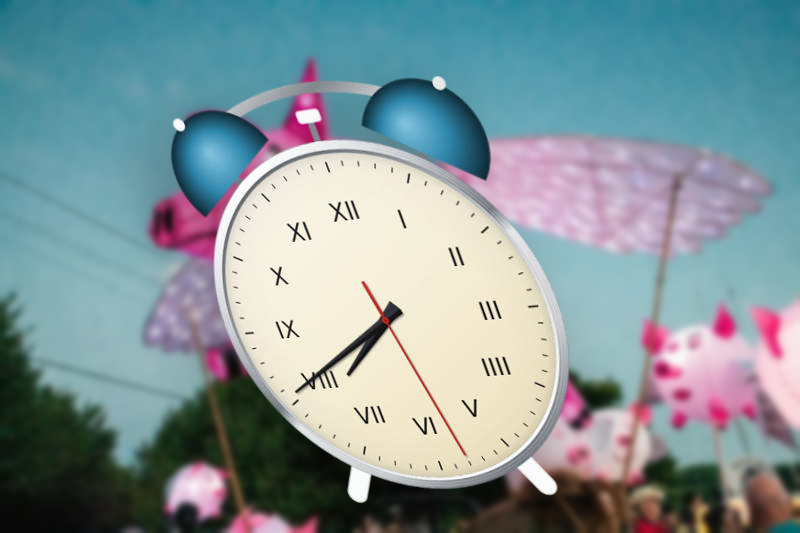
7:40:28
